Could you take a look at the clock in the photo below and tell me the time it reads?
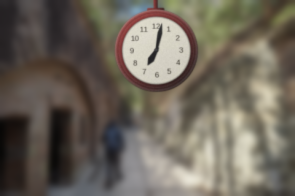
7:02
